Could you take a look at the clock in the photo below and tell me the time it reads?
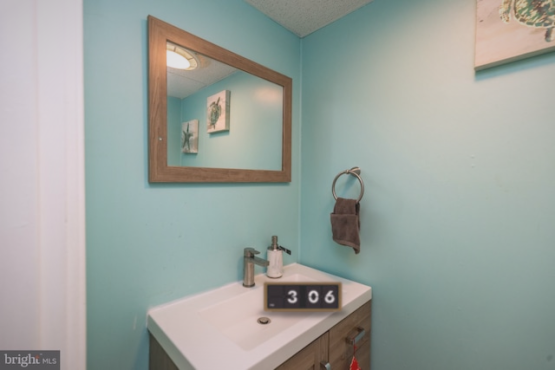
3:06
